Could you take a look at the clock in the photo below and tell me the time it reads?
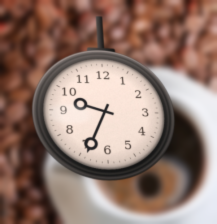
9:34
